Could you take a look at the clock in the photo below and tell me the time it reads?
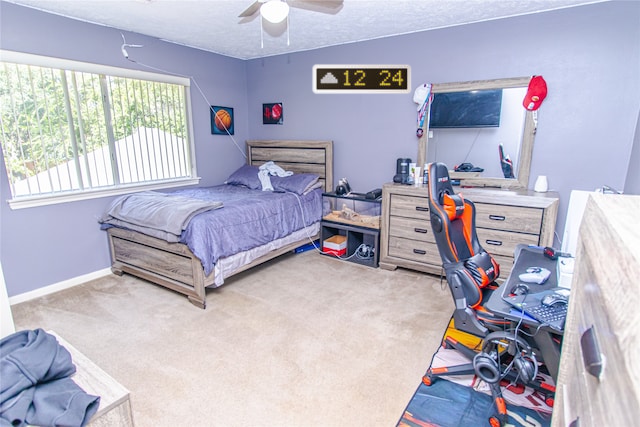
12:24
